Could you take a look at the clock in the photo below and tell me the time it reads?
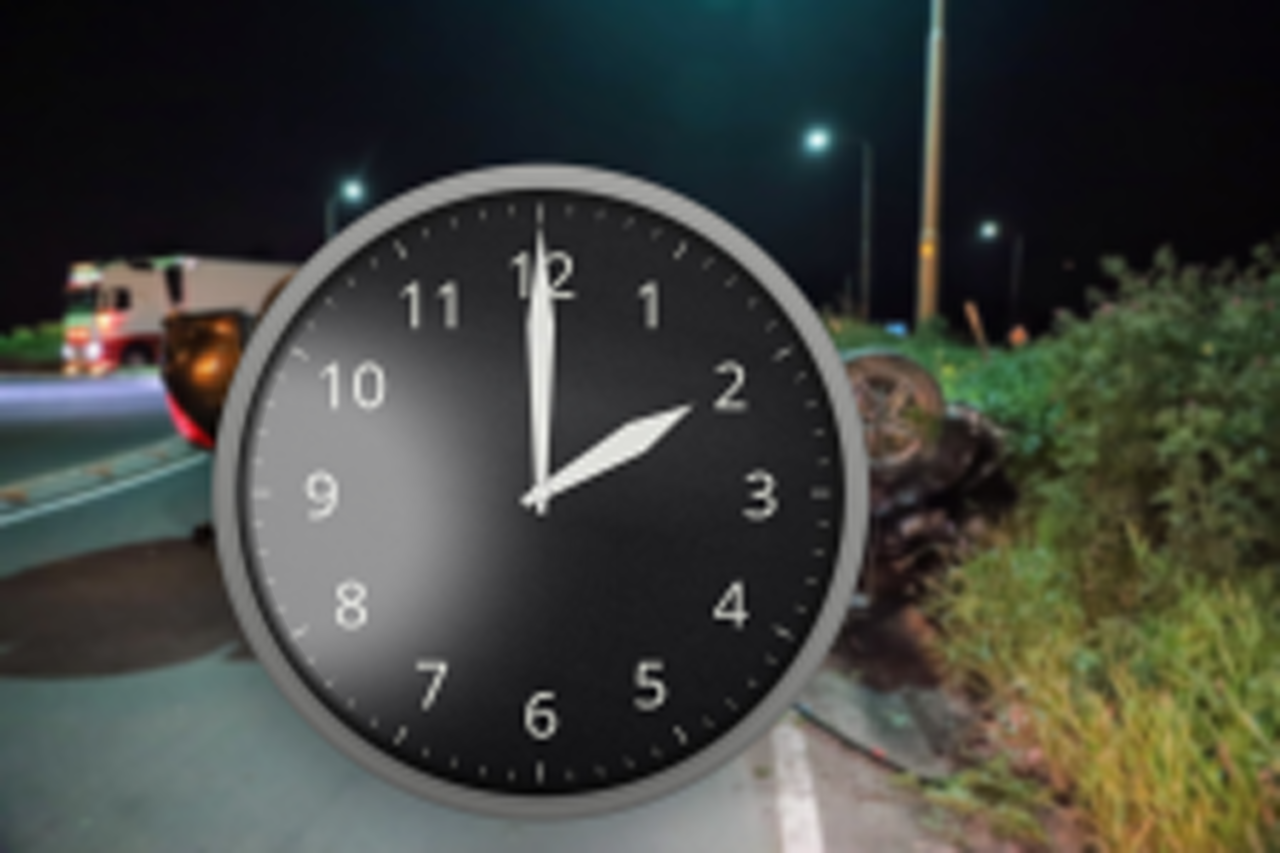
2:00
